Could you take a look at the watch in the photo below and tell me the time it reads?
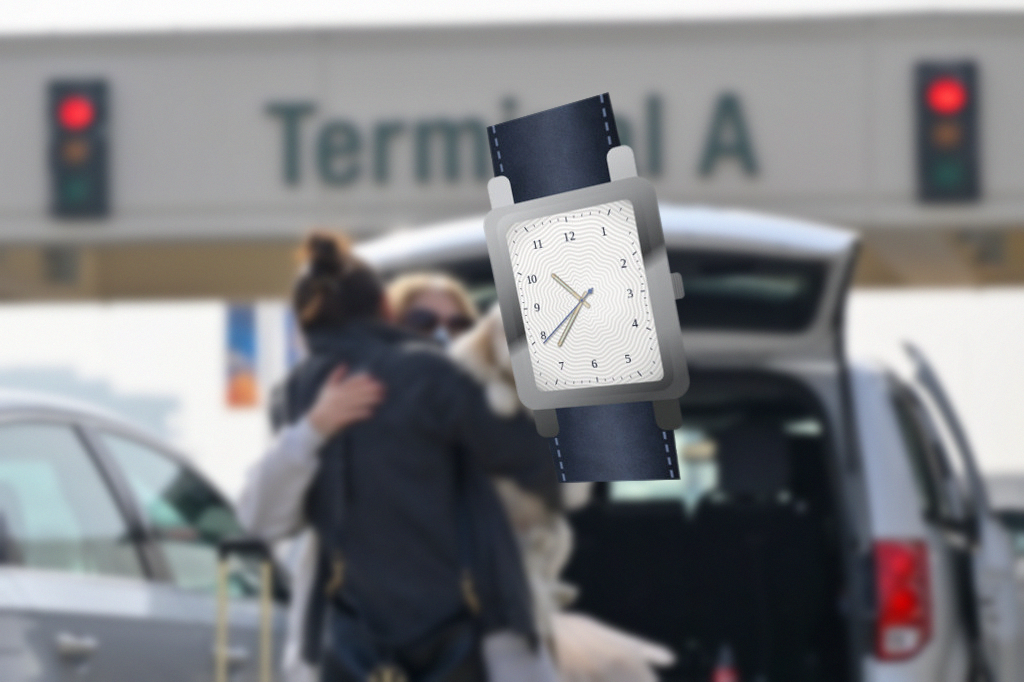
10:36:39
